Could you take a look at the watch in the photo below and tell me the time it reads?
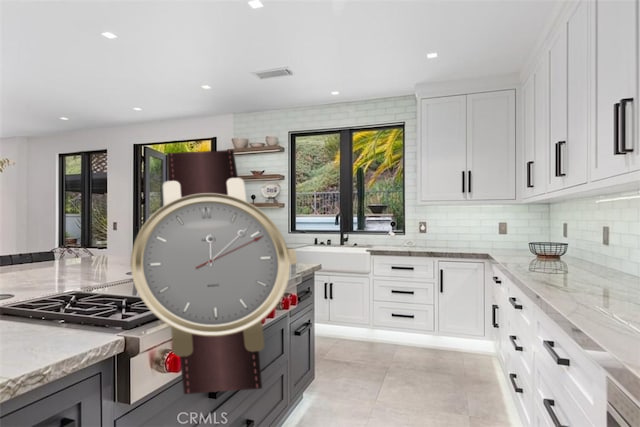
12:08:11
